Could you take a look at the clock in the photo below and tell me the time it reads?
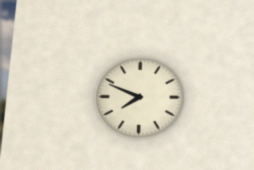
7:49
